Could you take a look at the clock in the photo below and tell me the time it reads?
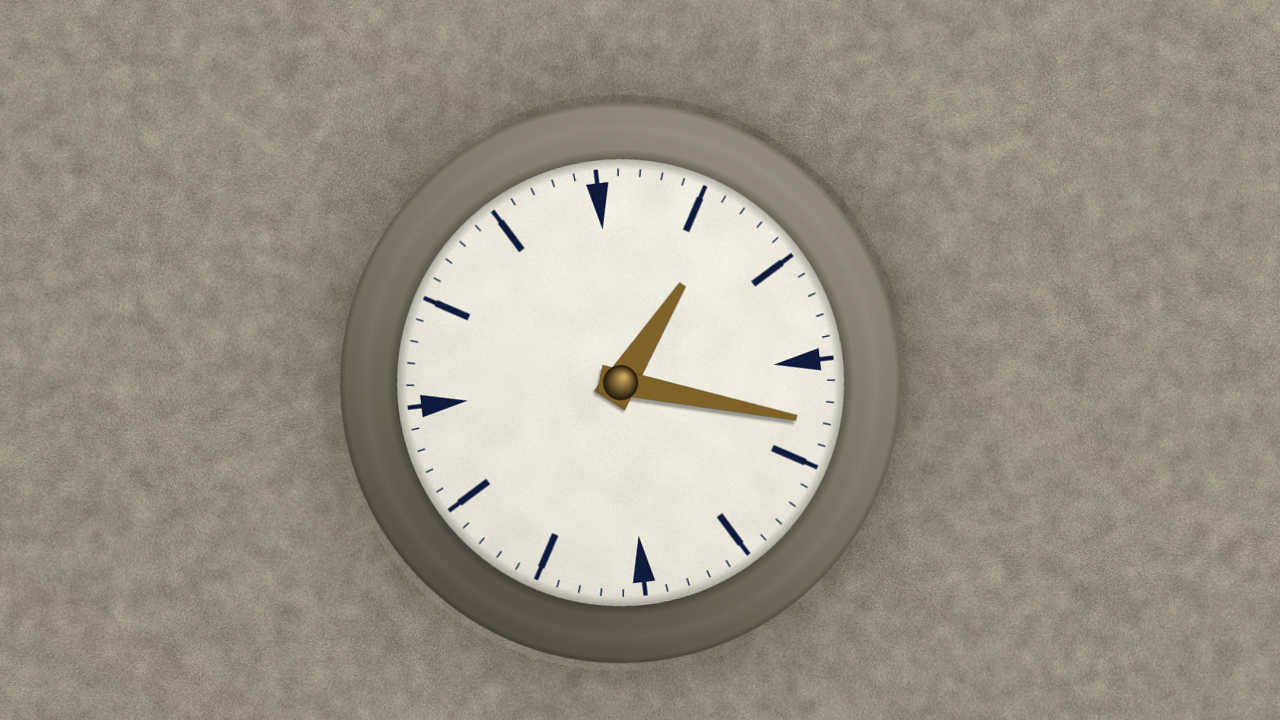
1:18
